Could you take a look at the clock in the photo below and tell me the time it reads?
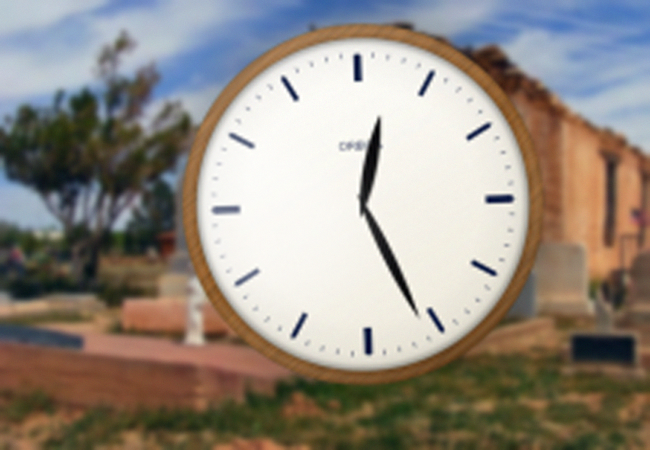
12:26
